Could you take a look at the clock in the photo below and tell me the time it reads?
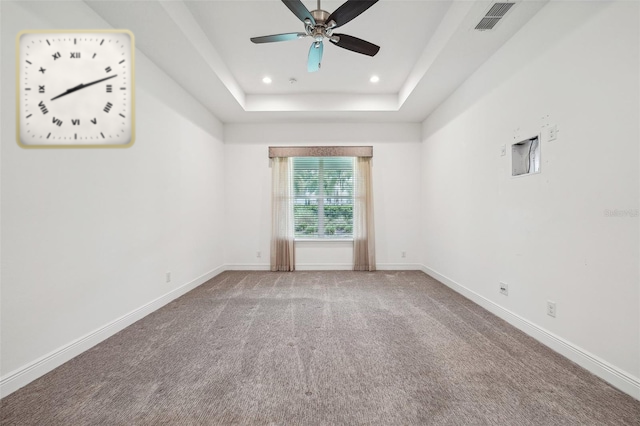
8:12
